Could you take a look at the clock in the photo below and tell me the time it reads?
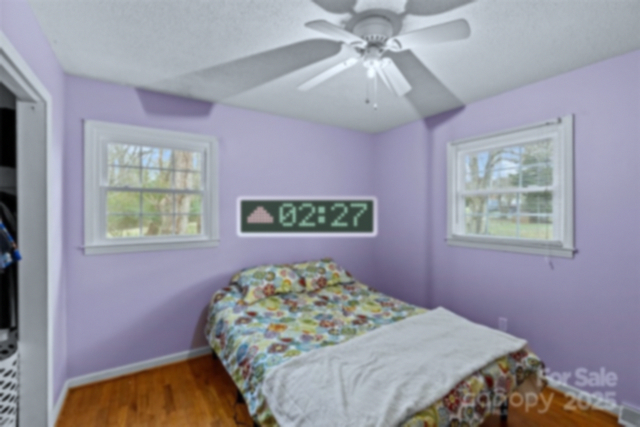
2:27
